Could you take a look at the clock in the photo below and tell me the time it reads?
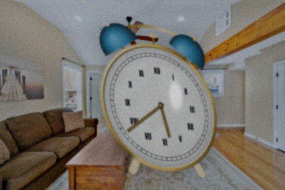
5:39
